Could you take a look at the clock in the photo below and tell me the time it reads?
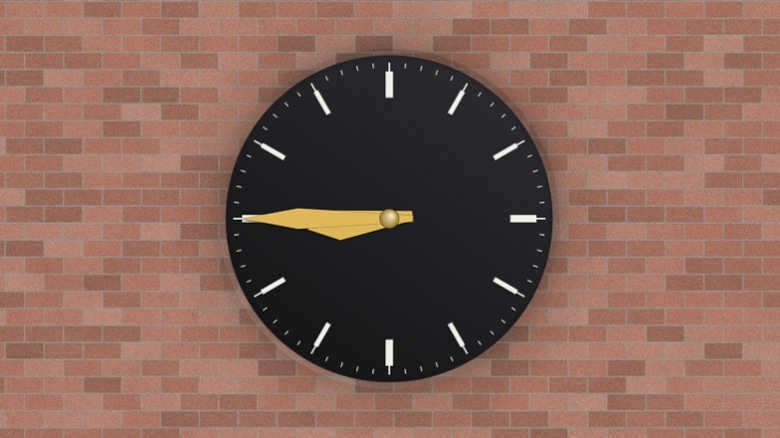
8:45
